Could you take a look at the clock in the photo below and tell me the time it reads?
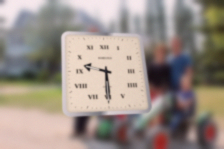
9:30
